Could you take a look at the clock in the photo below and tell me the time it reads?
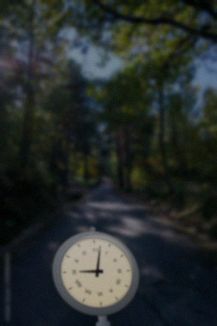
9:02
